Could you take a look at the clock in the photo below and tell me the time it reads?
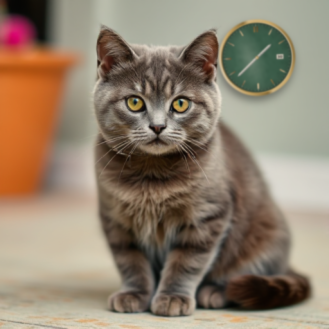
1:38
